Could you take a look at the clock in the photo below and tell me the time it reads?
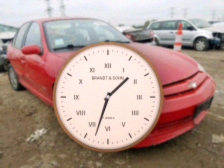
1:33
